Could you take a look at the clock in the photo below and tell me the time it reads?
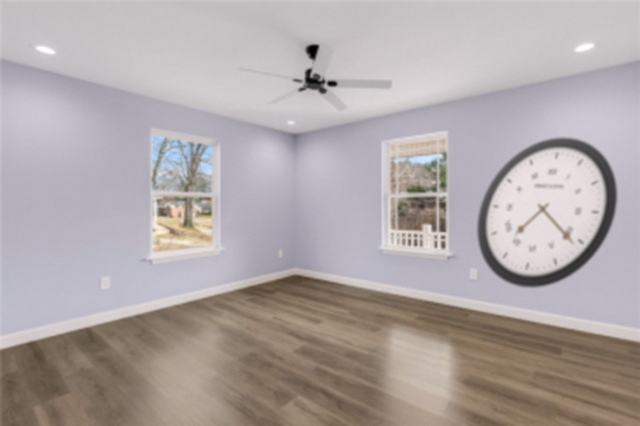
7:21
